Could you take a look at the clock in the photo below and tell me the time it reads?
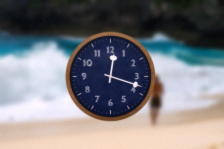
12:18
